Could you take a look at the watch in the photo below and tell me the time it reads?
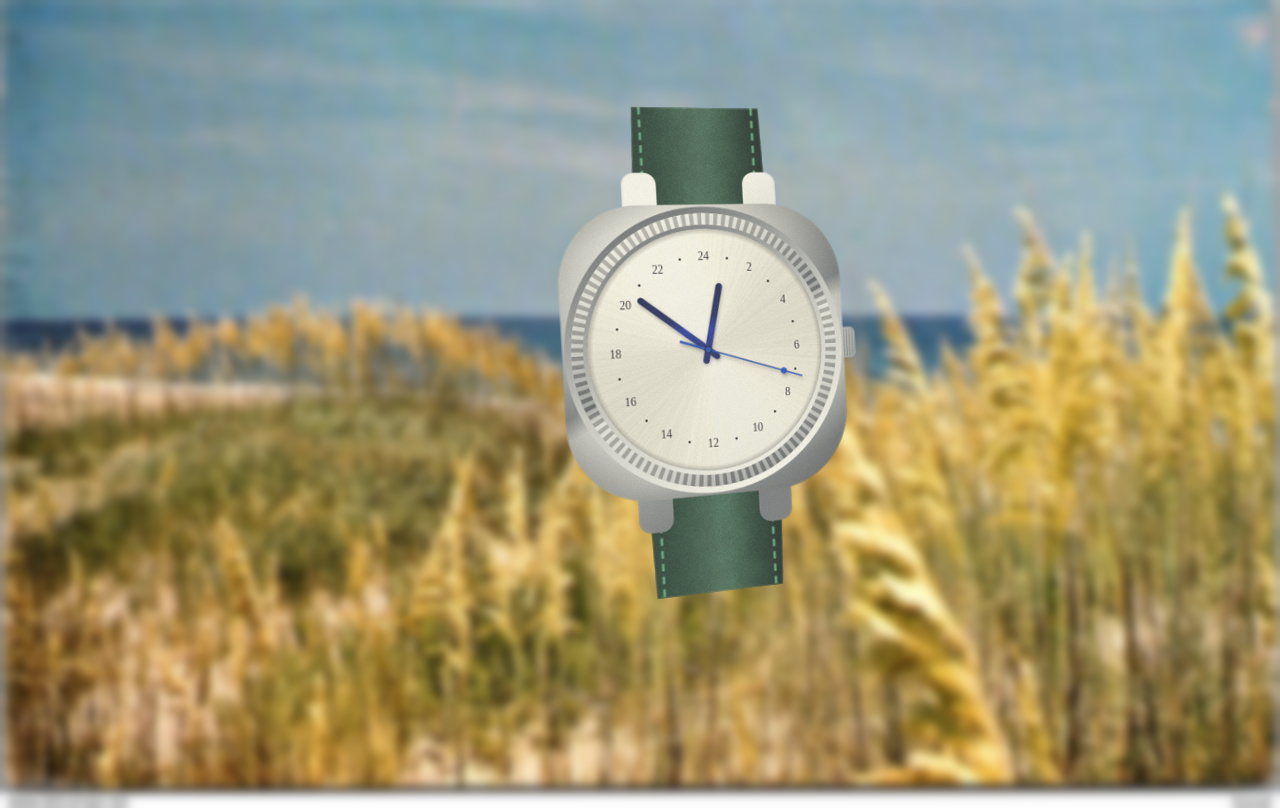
0:51:18
